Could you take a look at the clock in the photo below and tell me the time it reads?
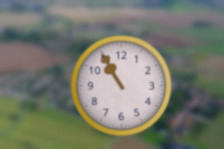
10:55
